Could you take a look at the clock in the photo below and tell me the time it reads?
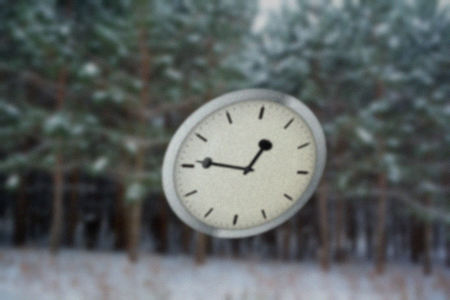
12:46
